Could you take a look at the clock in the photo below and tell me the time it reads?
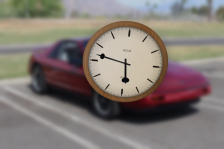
5:47
